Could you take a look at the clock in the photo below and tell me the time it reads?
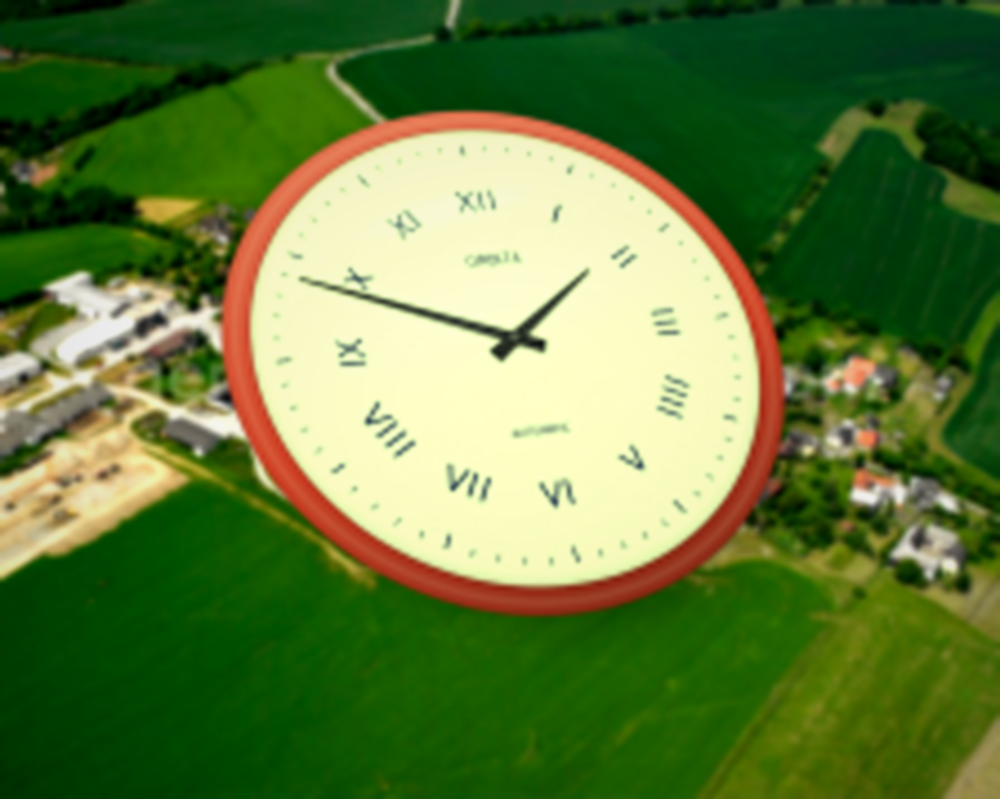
1:49
